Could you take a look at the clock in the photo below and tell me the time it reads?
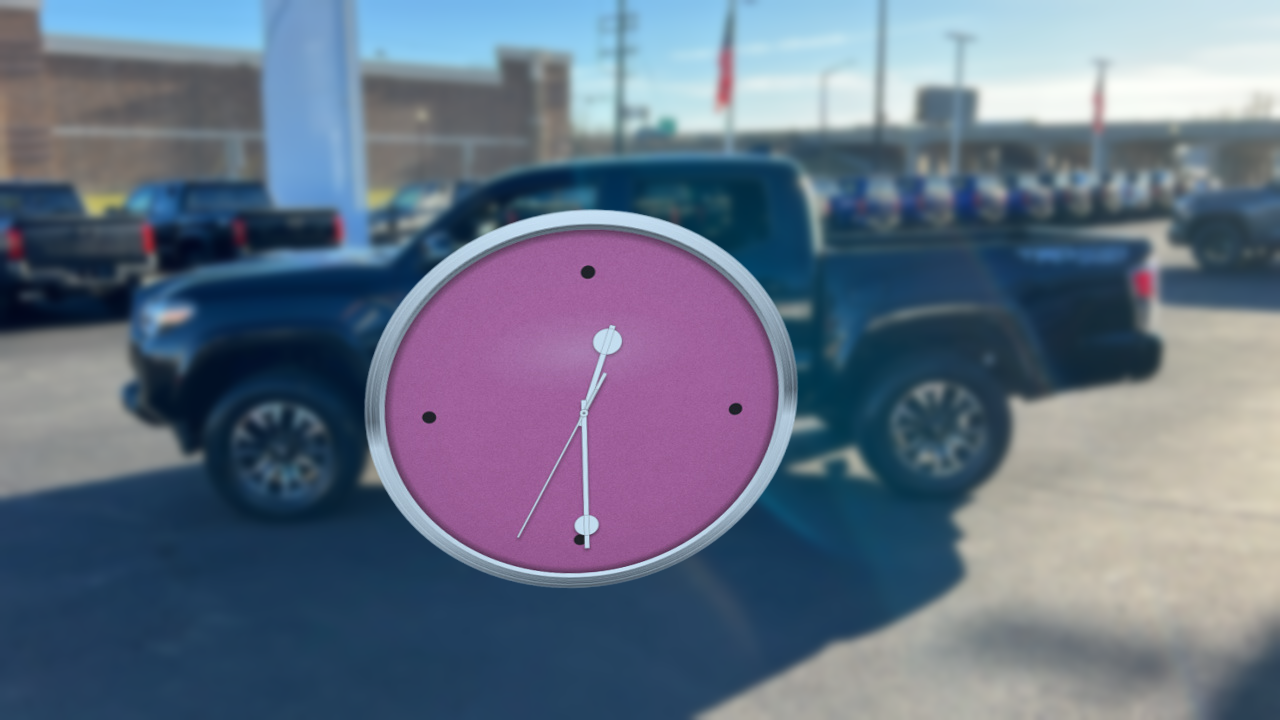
12:29:34
